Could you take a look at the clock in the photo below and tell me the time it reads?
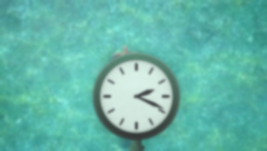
2:19
